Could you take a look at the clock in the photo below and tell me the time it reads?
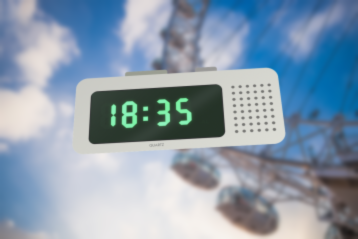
18:35
